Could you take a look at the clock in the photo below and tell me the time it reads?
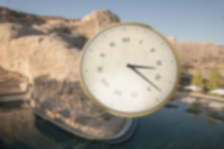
3:23
